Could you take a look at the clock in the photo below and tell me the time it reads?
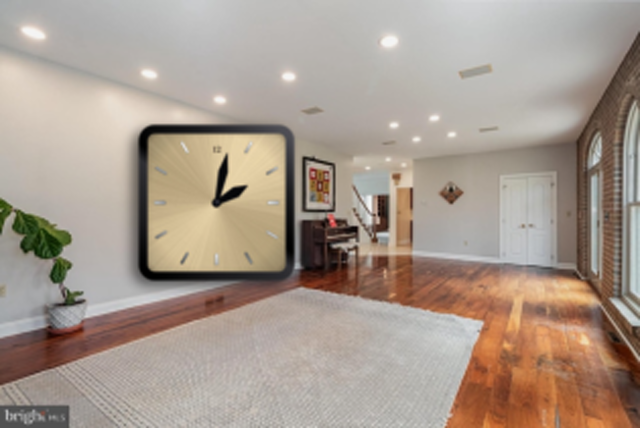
2:02
